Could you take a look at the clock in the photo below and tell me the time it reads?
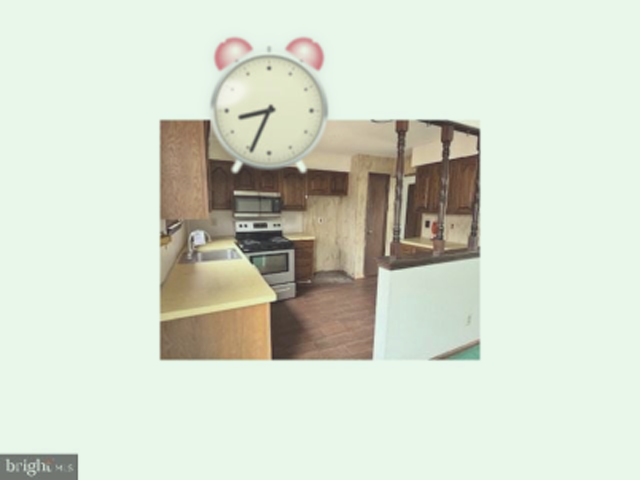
8:34
